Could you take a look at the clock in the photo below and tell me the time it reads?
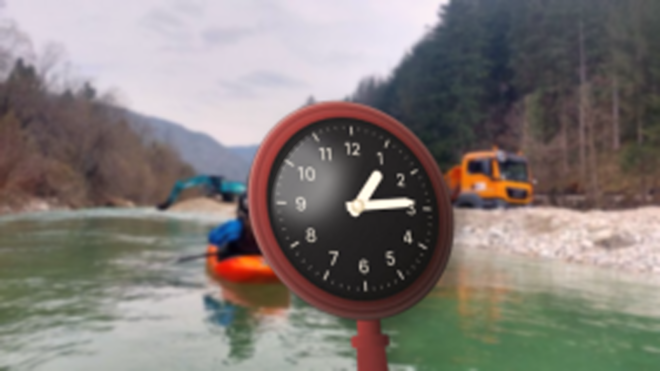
1:14
